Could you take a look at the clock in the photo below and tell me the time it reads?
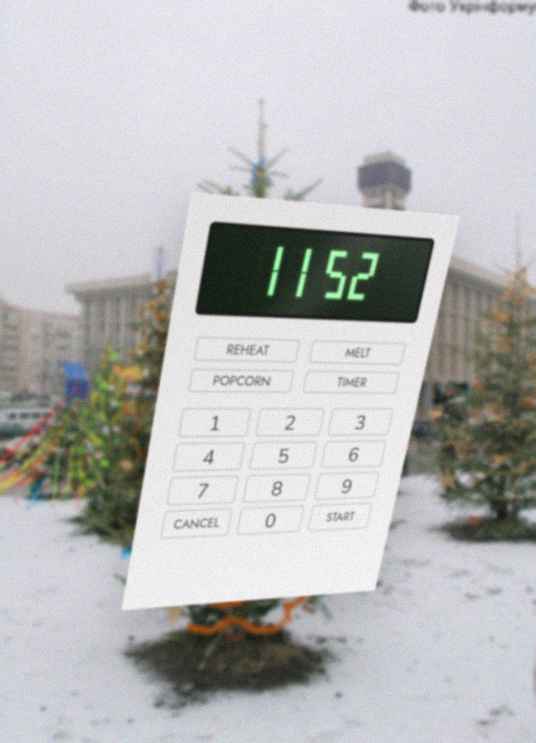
11:52
